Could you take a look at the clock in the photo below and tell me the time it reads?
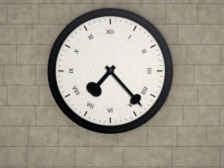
7:23
